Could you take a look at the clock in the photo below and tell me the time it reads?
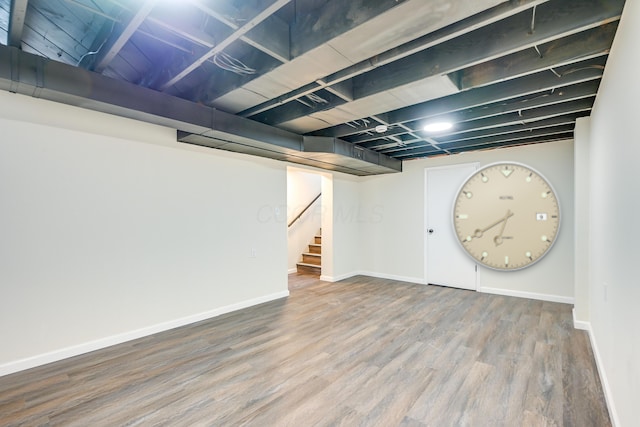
6:40
